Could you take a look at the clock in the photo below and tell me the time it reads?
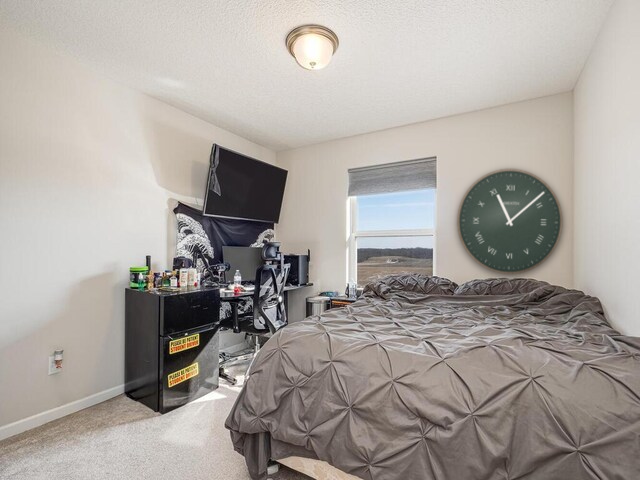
11:08
